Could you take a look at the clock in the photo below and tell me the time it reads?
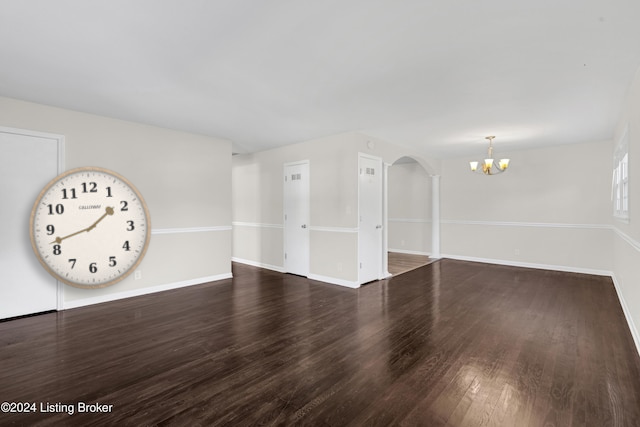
1:42
